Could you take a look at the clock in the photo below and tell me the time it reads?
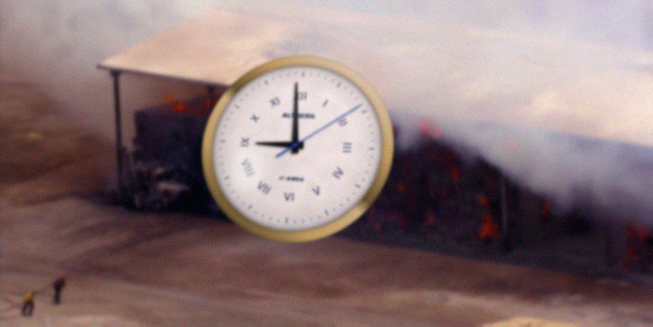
8:59:09
